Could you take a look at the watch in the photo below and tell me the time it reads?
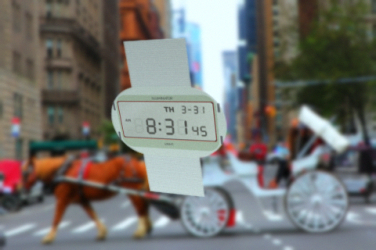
8:31:45
